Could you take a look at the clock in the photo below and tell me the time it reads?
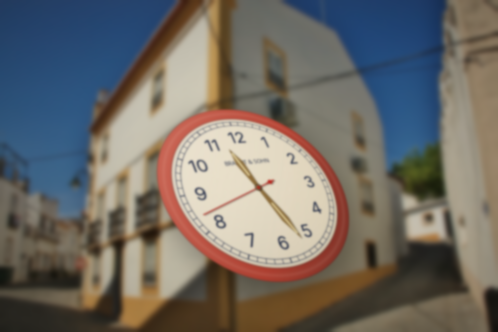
11:26:42
